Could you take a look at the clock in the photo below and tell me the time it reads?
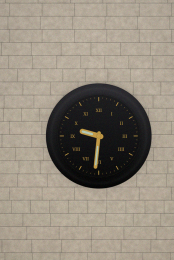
9:31
